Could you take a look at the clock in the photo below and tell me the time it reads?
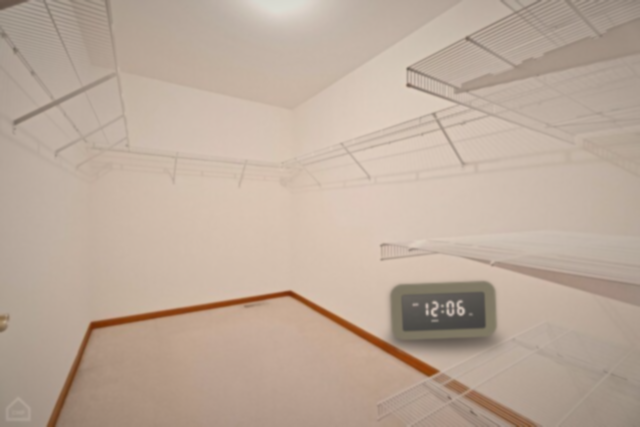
12:06
